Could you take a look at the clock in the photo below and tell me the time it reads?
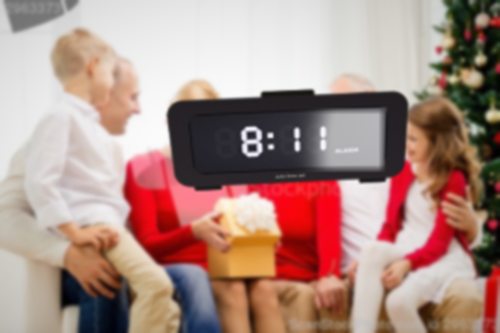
8:11
